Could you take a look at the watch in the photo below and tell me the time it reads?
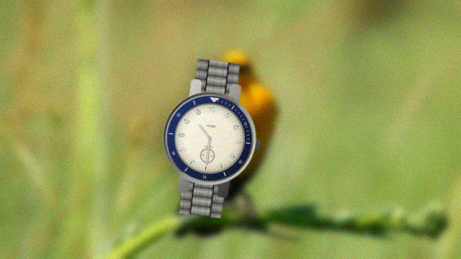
10:30
